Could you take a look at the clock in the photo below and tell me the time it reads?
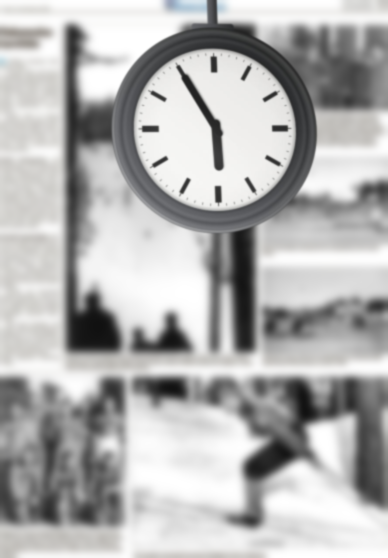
5:55
